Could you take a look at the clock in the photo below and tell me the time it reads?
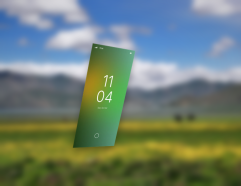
11:04
